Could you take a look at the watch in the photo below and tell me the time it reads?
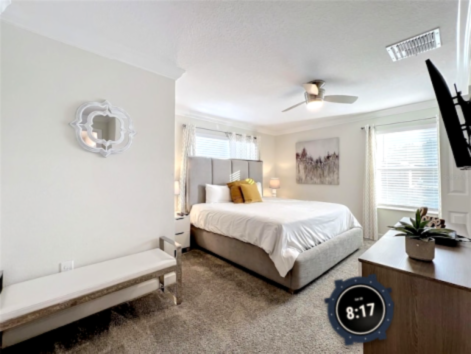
8:17
